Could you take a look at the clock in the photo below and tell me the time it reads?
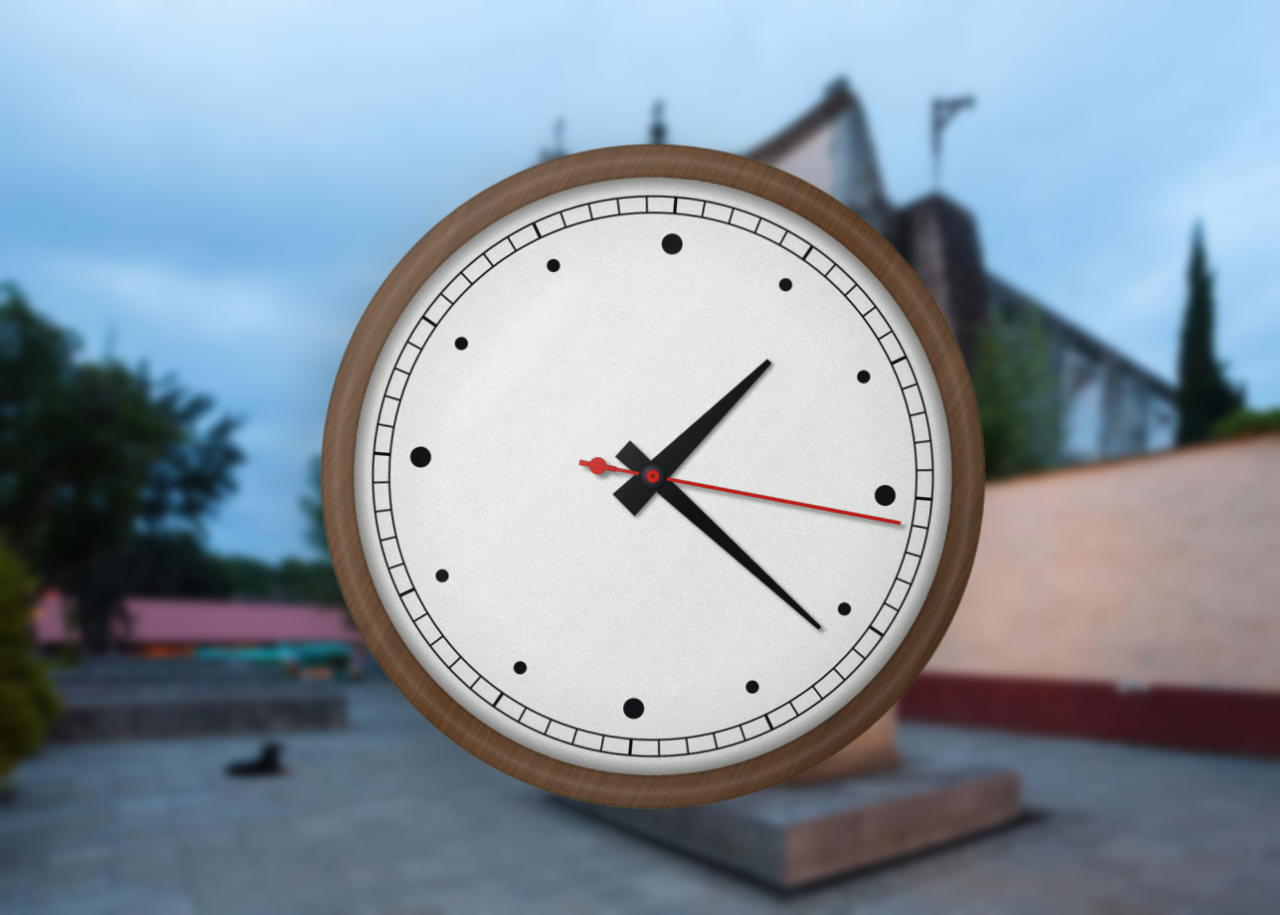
1:21:16
